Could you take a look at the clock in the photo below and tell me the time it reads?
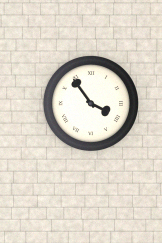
3:54
